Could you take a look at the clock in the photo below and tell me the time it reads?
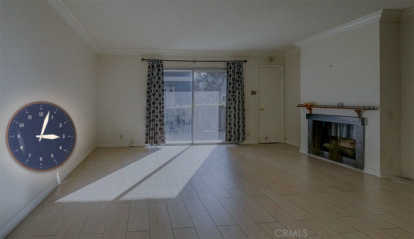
3:03
